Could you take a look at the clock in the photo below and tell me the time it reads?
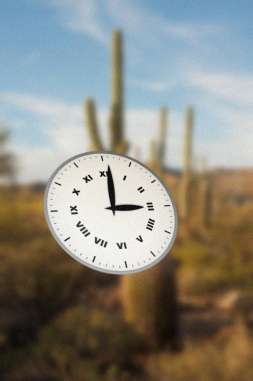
3:01
